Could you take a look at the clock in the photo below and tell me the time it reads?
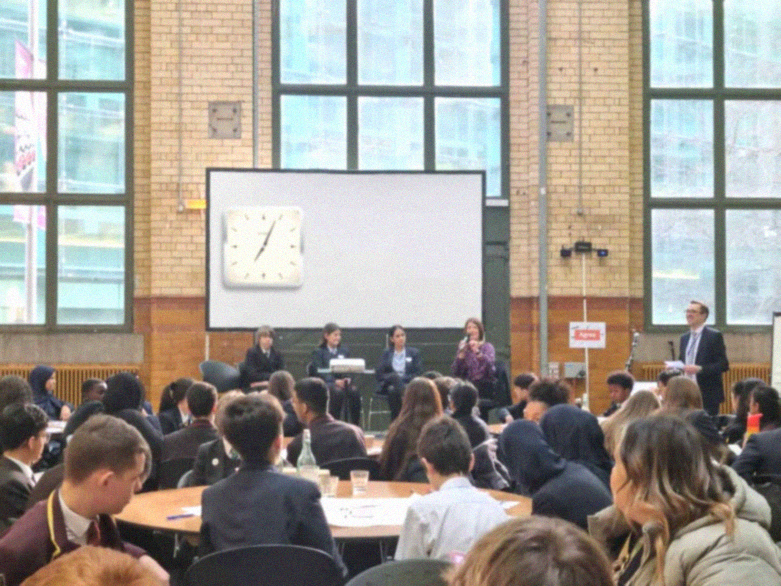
7:04
